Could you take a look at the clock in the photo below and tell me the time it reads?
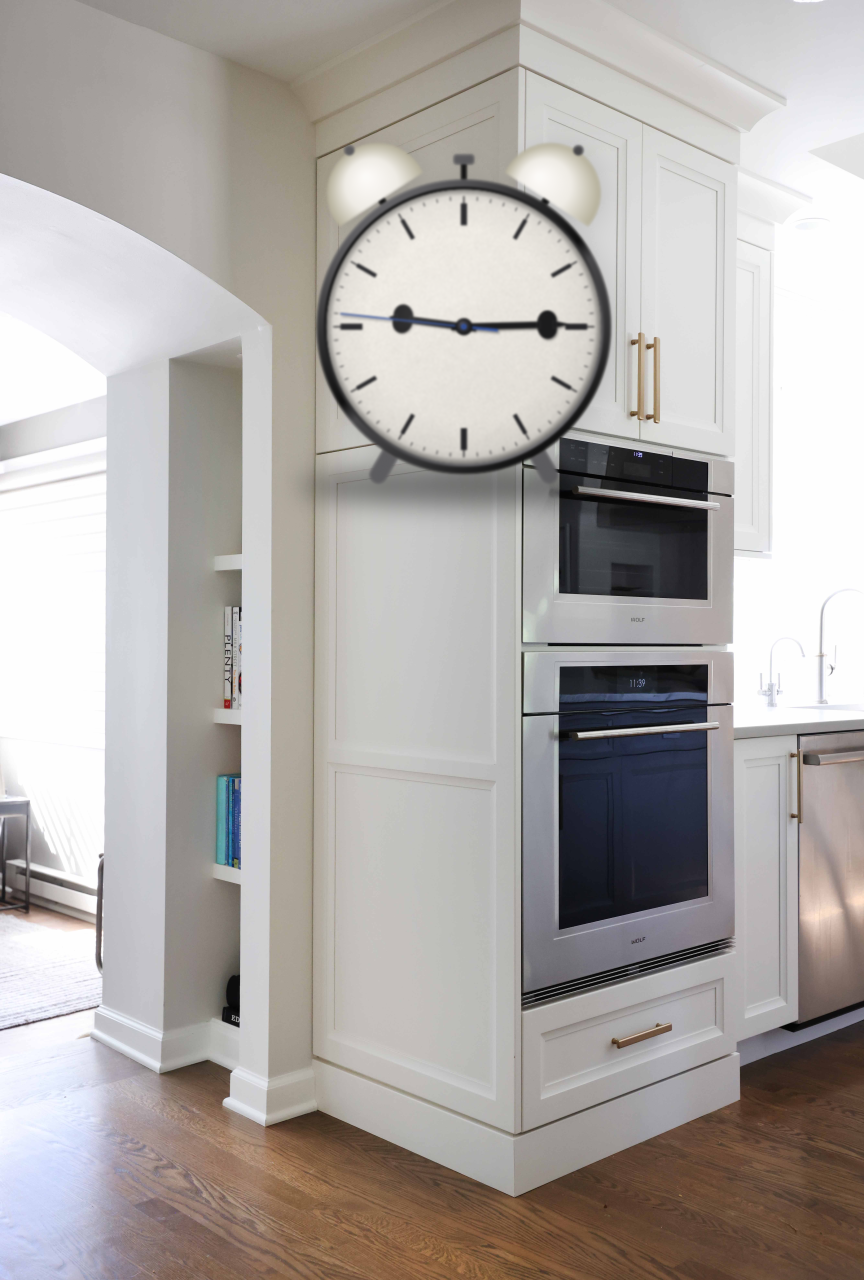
9:14:46
